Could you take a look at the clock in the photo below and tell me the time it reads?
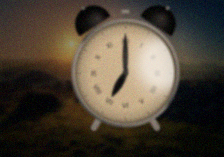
7:00
